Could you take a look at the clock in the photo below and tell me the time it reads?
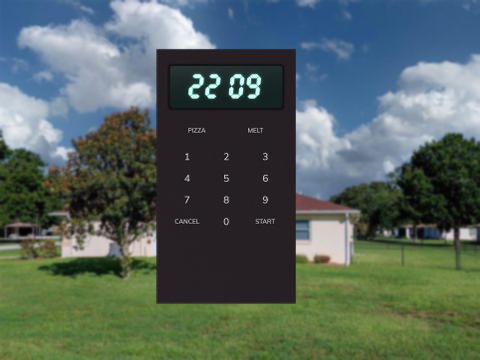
22:09
